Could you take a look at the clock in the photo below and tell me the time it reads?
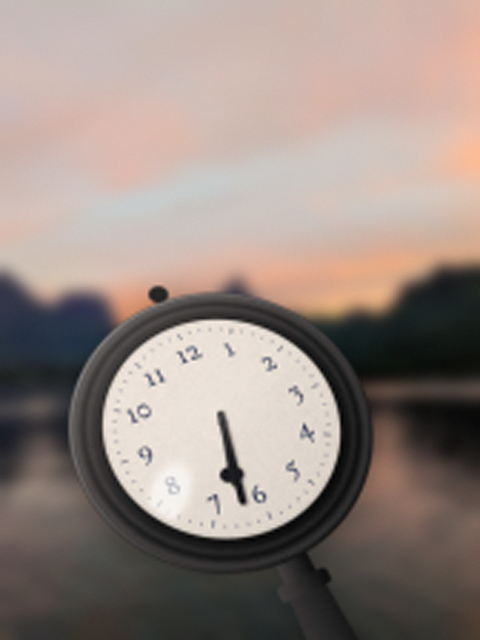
6:32
